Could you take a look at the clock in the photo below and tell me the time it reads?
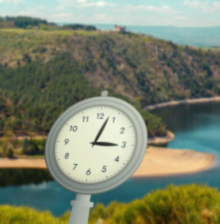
3:03
